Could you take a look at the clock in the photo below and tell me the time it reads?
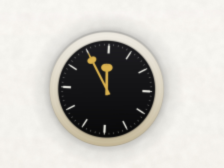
11:55
